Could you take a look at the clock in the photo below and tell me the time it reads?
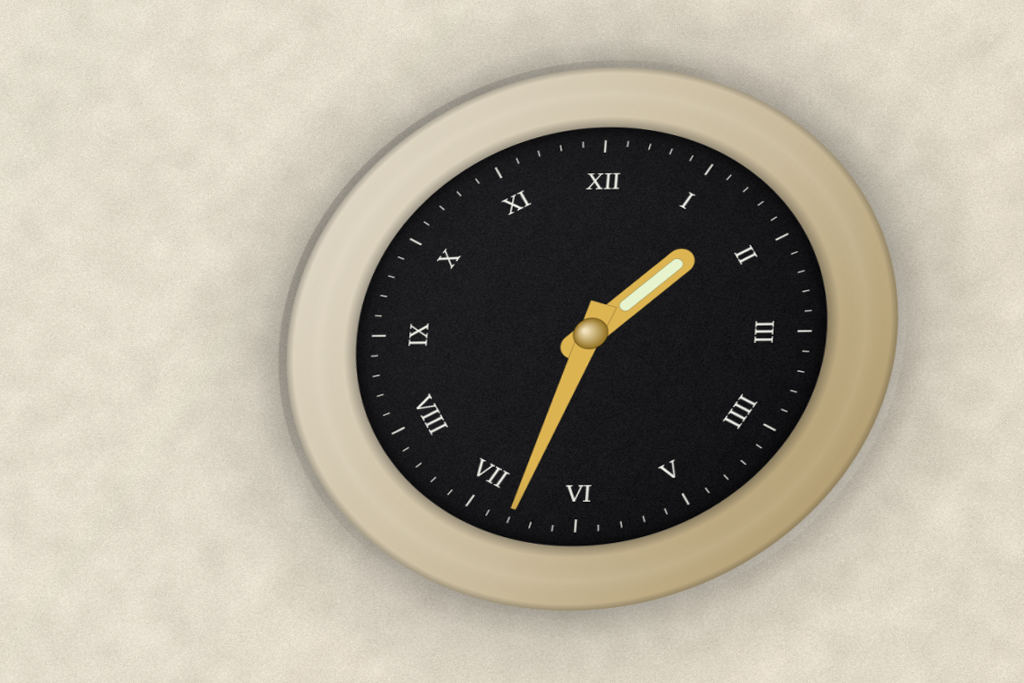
1:33
